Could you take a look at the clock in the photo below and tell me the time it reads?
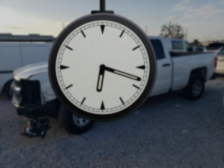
6:18
